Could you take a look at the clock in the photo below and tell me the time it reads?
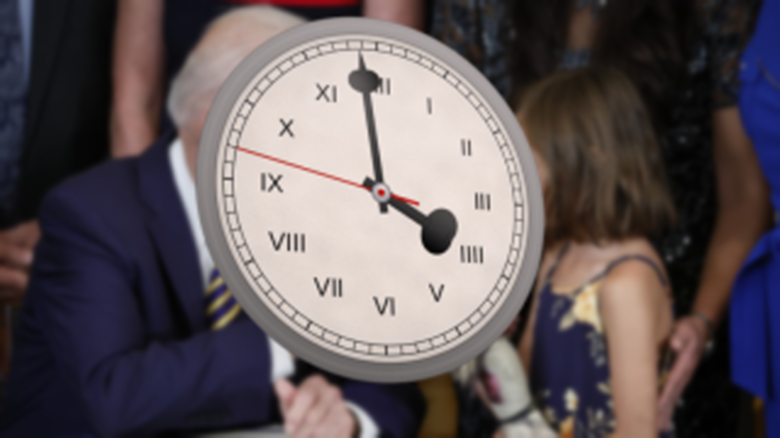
3:58:47
